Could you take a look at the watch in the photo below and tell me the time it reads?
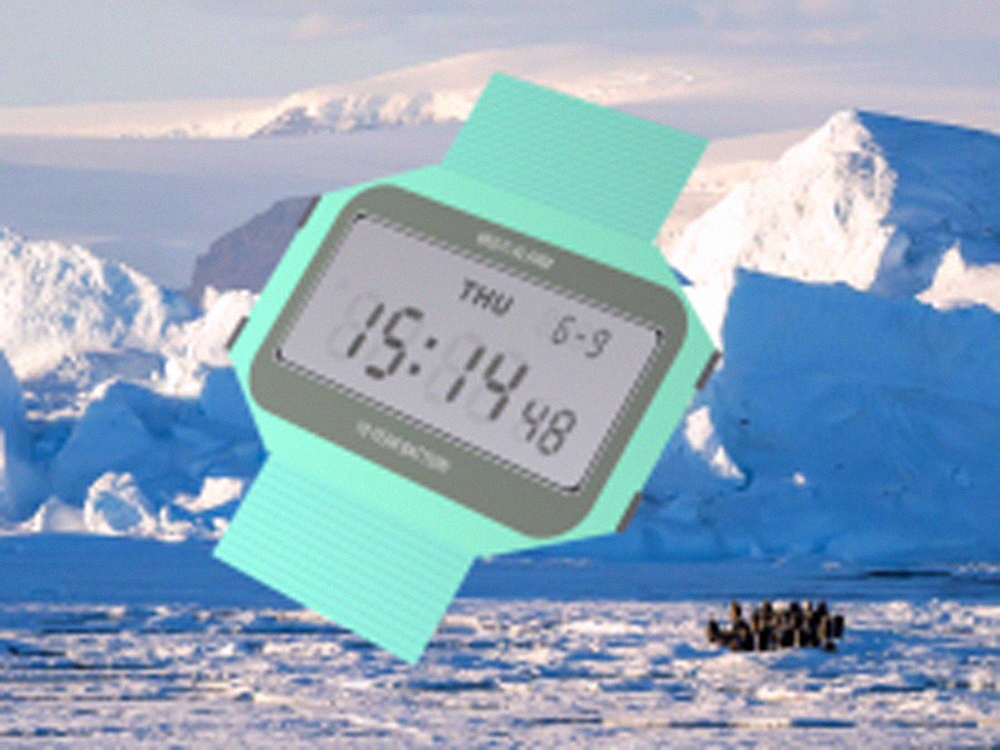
15:14:48
